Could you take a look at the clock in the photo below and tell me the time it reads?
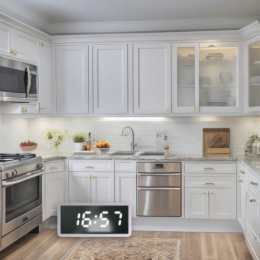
16:57
